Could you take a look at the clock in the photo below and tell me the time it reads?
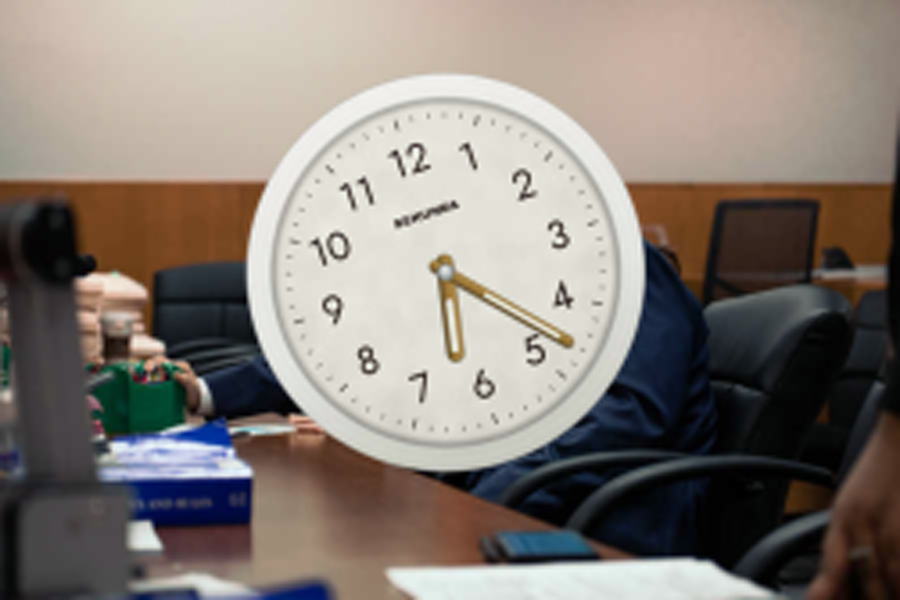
6:23
